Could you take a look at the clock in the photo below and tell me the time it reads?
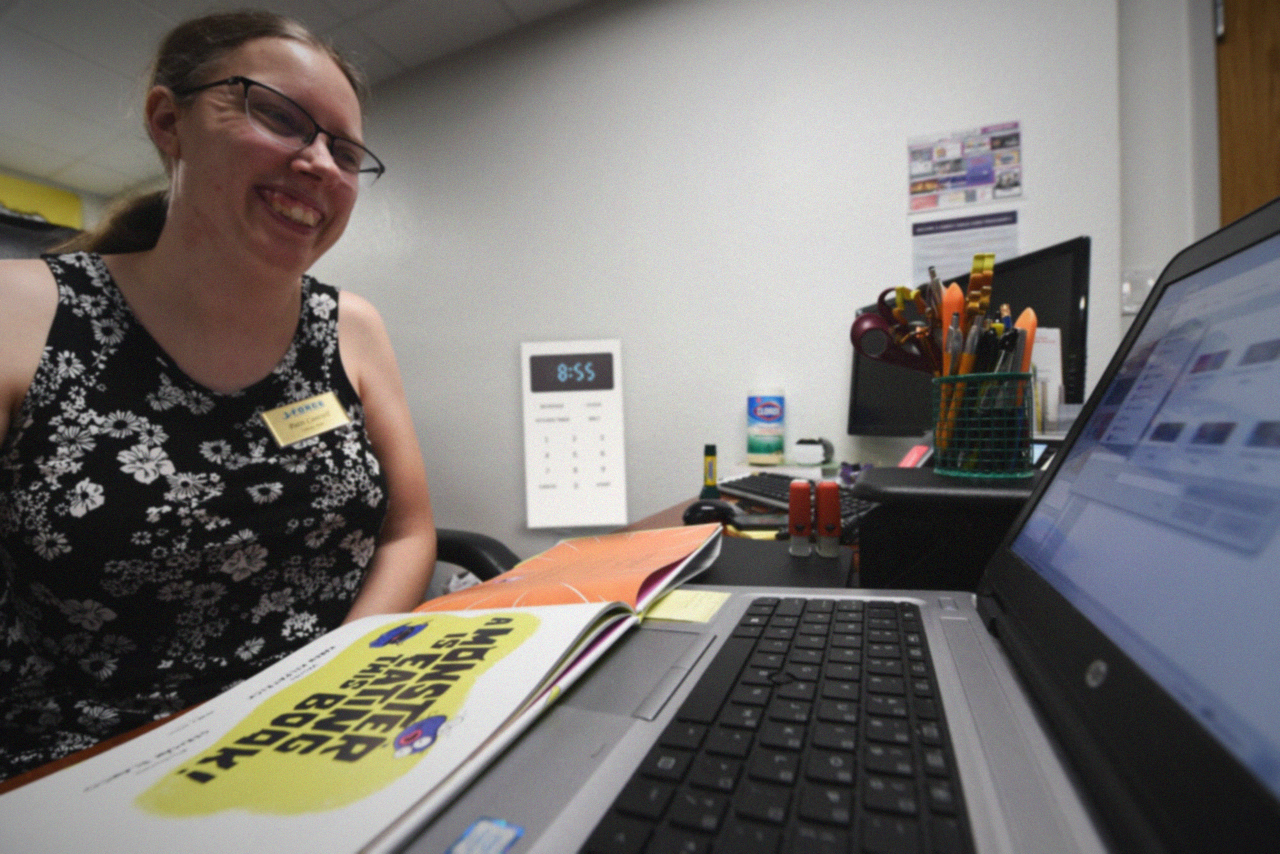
8:55
